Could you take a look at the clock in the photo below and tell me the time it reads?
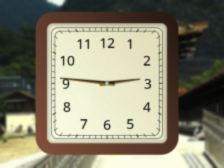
2:46
